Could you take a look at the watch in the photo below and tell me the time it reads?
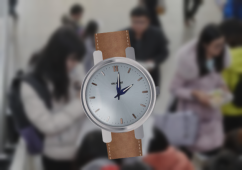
2:01
